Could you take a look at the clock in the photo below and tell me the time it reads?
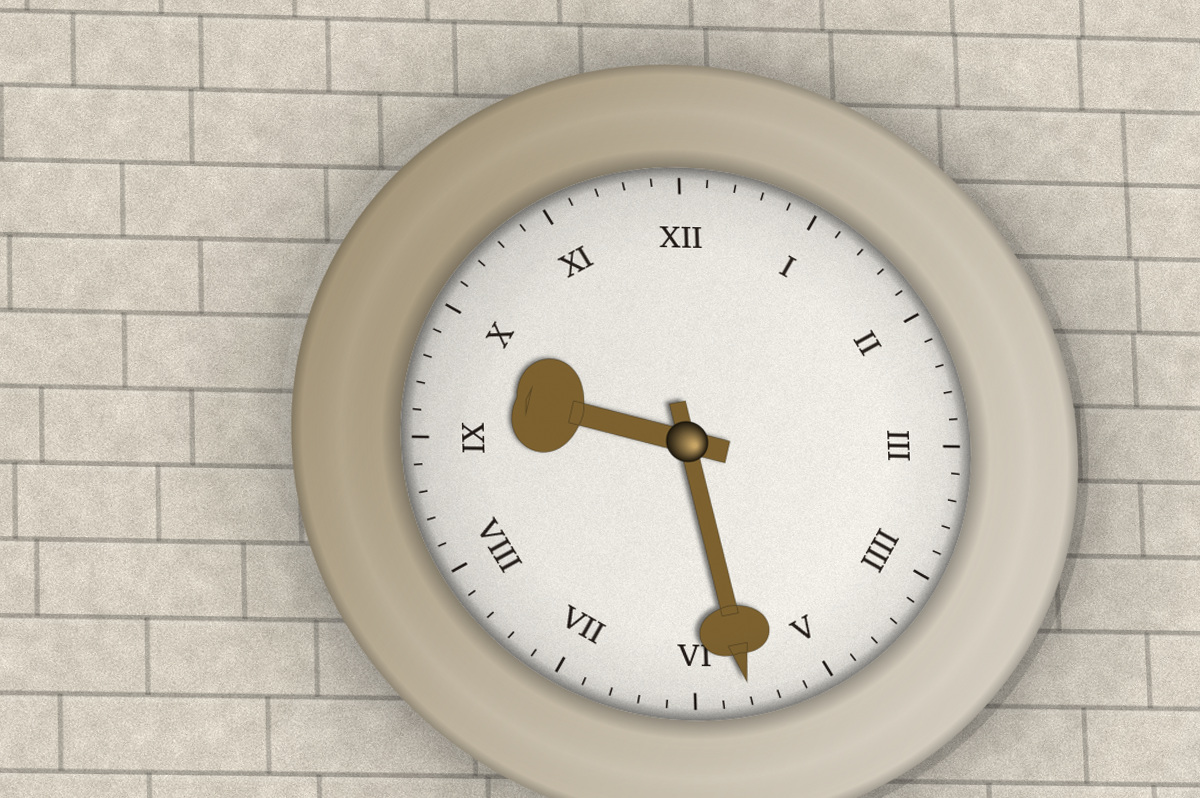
9:28
